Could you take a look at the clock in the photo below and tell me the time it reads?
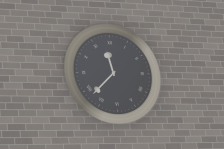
11:38
